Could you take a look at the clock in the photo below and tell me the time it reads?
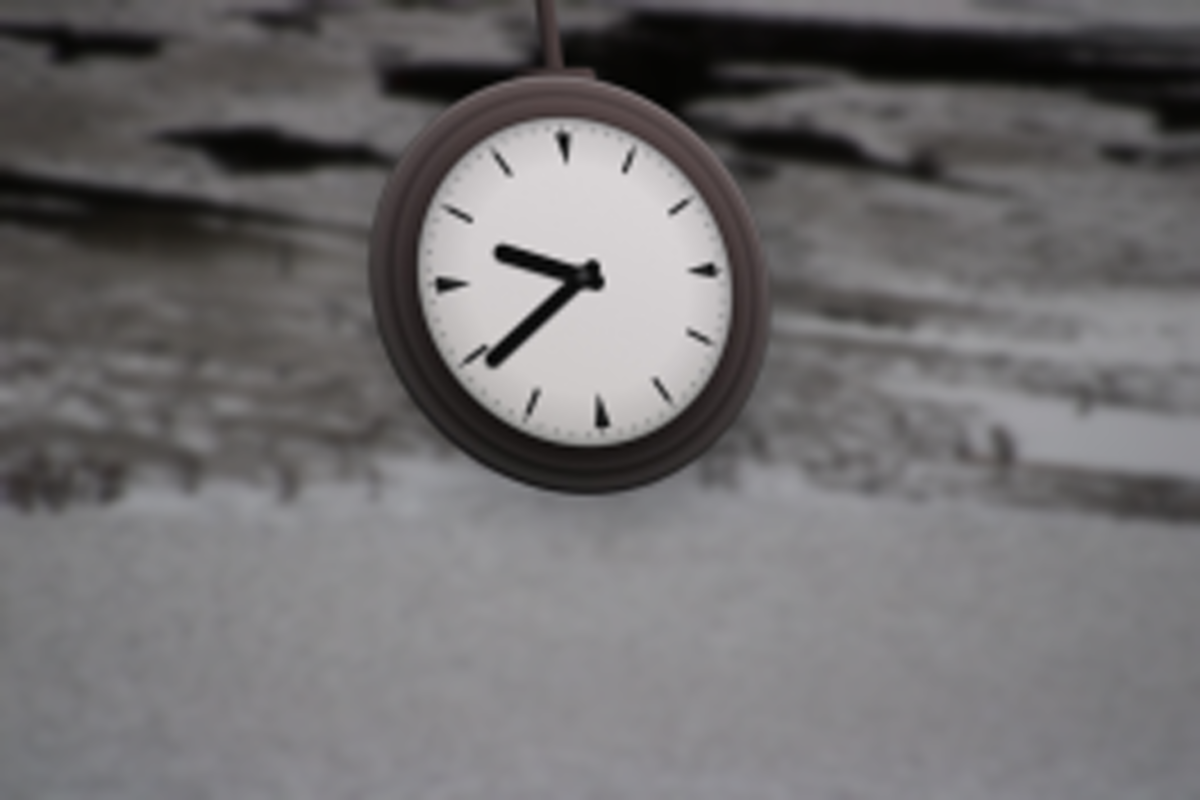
9:39
